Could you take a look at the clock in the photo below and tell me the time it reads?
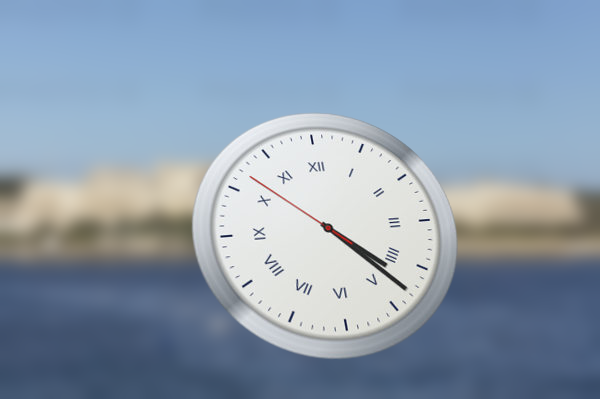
4:22:52
